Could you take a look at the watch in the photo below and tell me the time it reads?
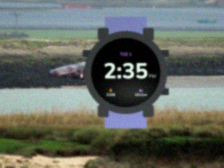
2:35
